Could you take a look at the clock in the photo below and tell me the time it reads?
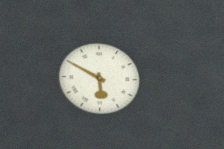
5:50
